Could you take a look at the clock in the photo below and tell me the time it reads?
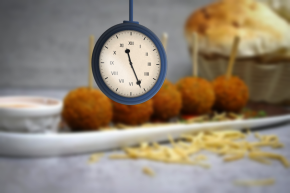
11:26
